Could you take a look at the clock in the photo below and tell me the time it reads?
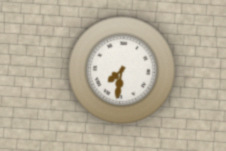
7:31
